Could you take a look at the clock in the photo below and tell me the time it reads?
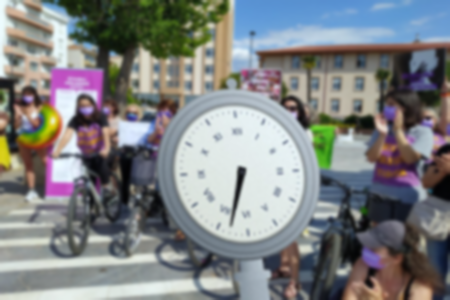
6:33
